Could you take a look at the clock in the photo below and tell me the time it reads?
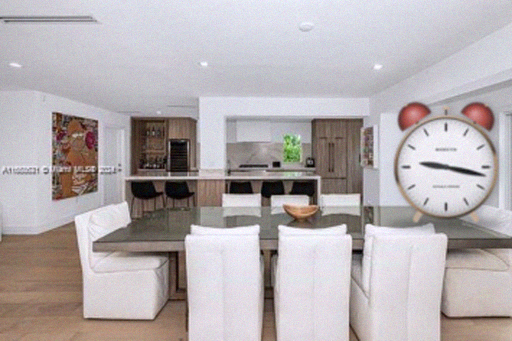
9:17
